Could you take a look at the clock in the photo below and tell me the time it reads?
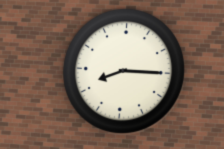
8:15
